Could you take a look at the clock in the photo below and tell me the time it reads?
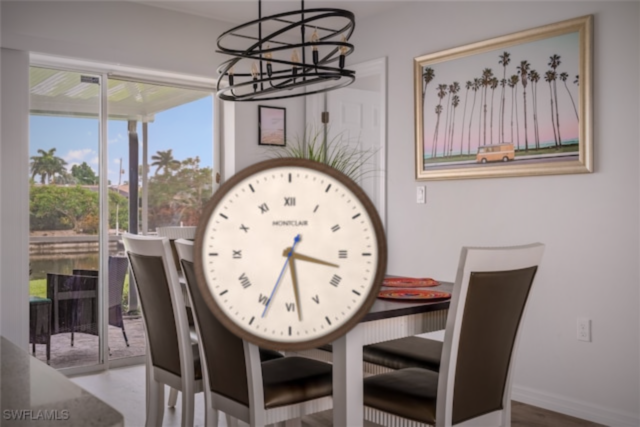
3:28:34
